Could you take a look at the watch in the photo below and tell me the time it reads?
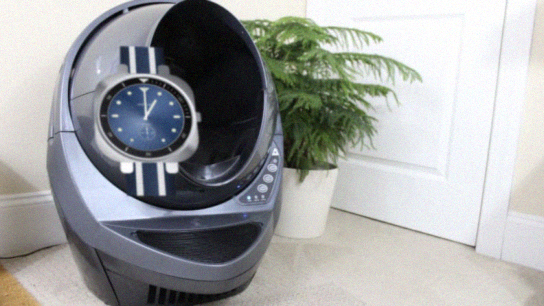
1:00
